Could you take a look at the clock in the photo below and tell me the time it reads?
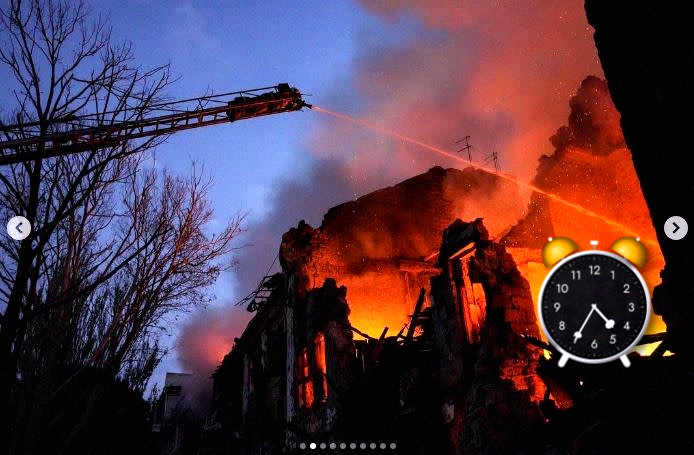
4:35
